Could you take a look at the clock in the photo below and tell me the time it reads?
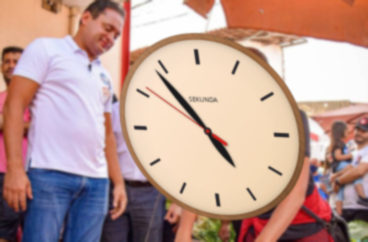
4:53:51
